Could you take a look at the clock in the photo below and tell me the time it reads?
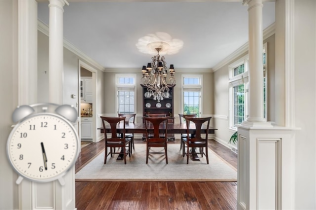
5:28
